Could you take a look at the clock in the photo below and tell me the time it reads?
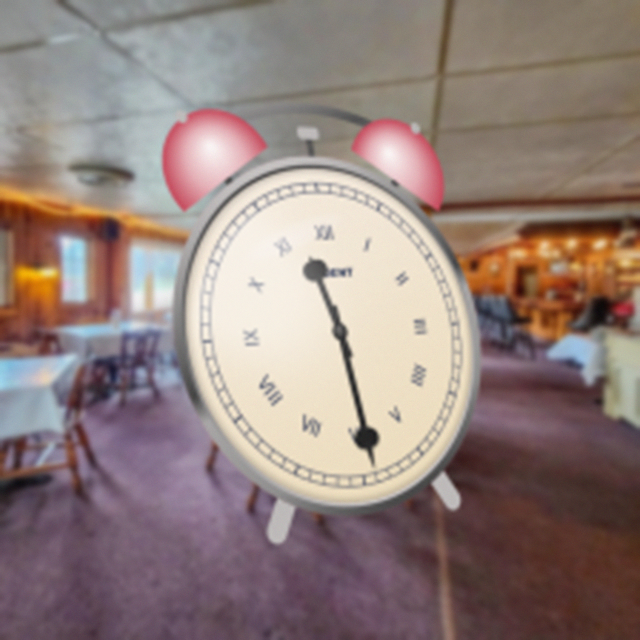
11:29
